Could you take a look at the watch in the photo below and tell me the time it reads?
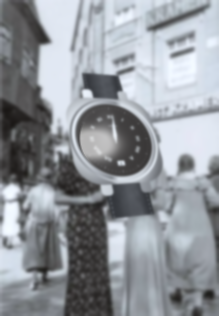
12:01
